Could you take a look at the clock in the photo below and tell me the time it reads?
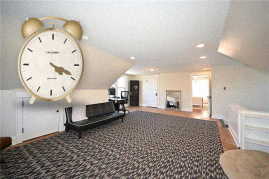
4:19
